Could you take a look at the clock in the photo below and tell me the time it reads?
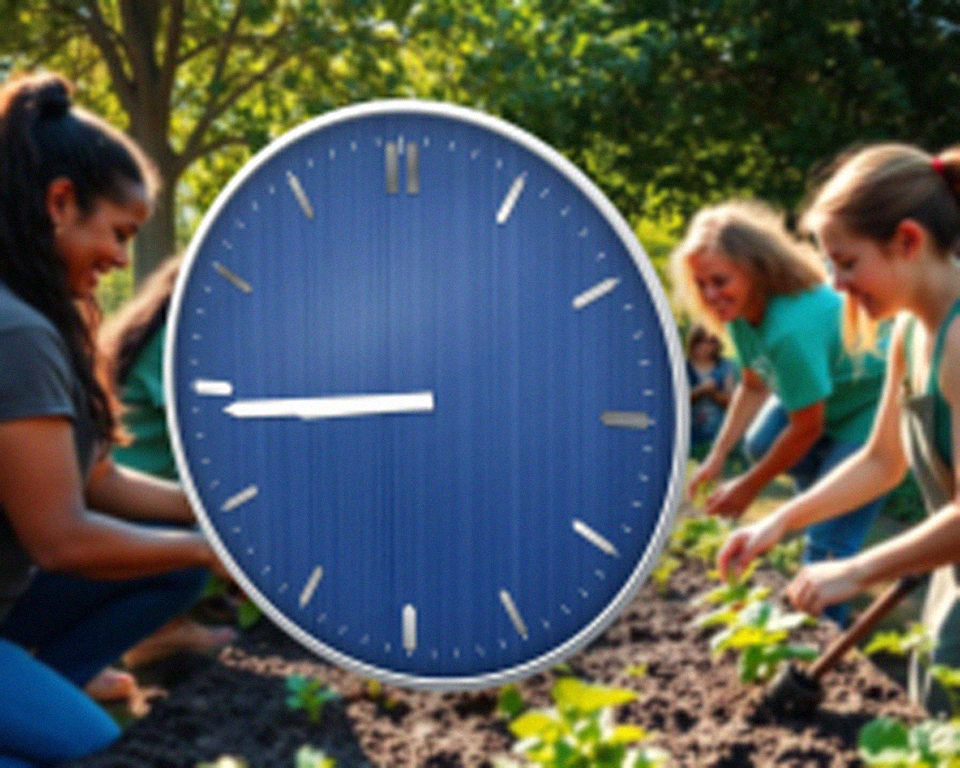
8:44
